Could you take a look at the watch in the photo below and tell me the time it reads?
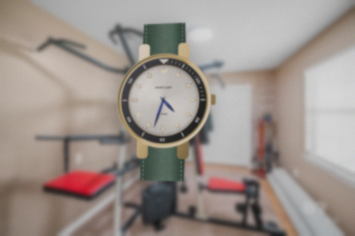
4:33
